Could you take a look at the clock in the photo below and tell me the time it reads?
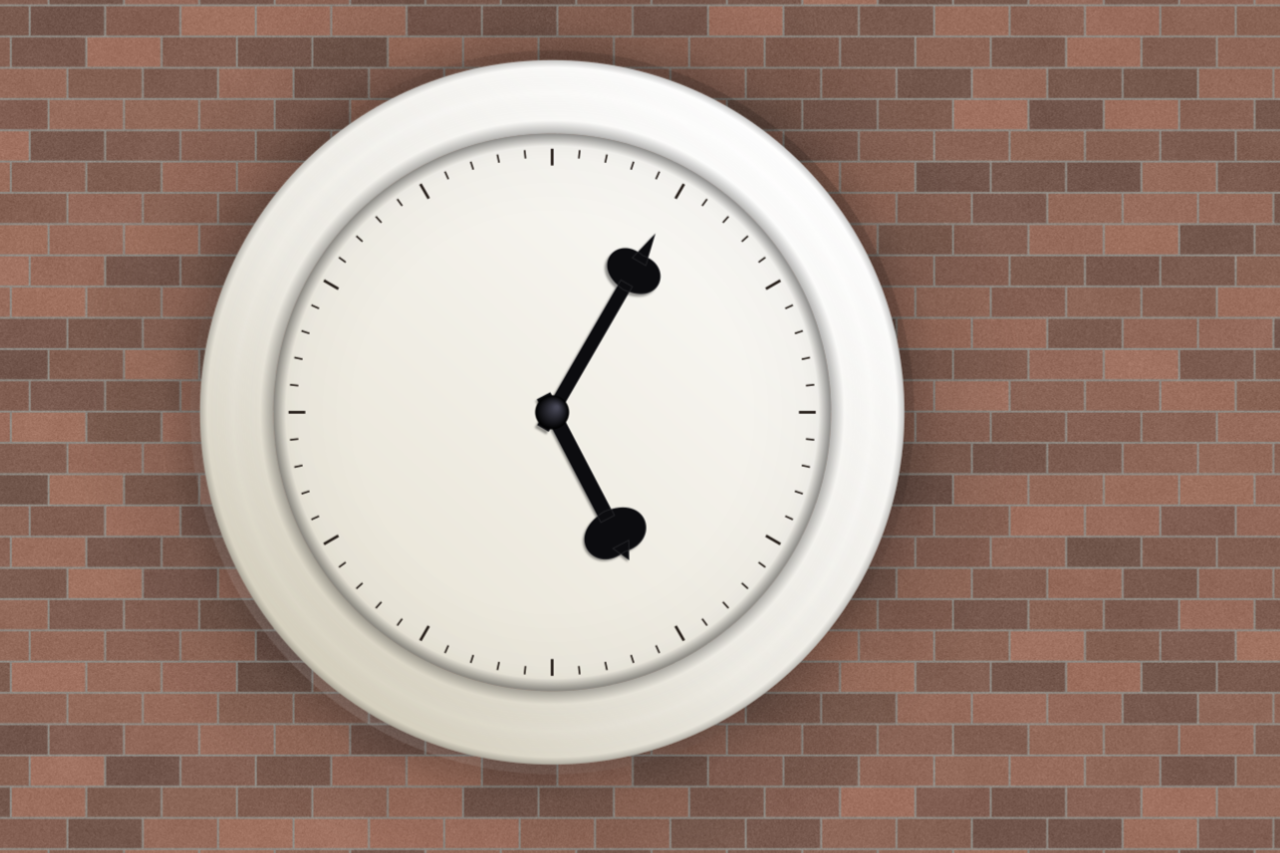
5:05
